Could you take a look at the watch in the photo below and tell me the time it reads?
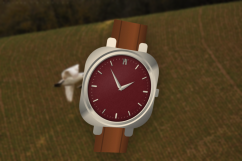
1:54
